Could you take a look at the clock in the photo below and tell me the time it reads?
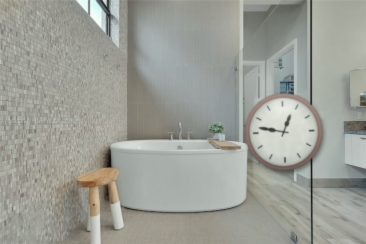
12:47
